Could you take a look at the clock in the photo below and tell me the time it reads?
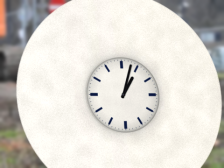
1:03
